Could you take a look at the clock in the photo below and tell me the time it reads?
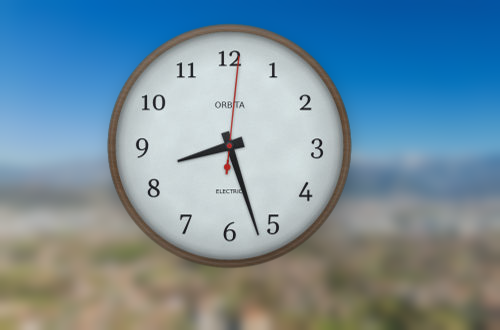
8:27:01
